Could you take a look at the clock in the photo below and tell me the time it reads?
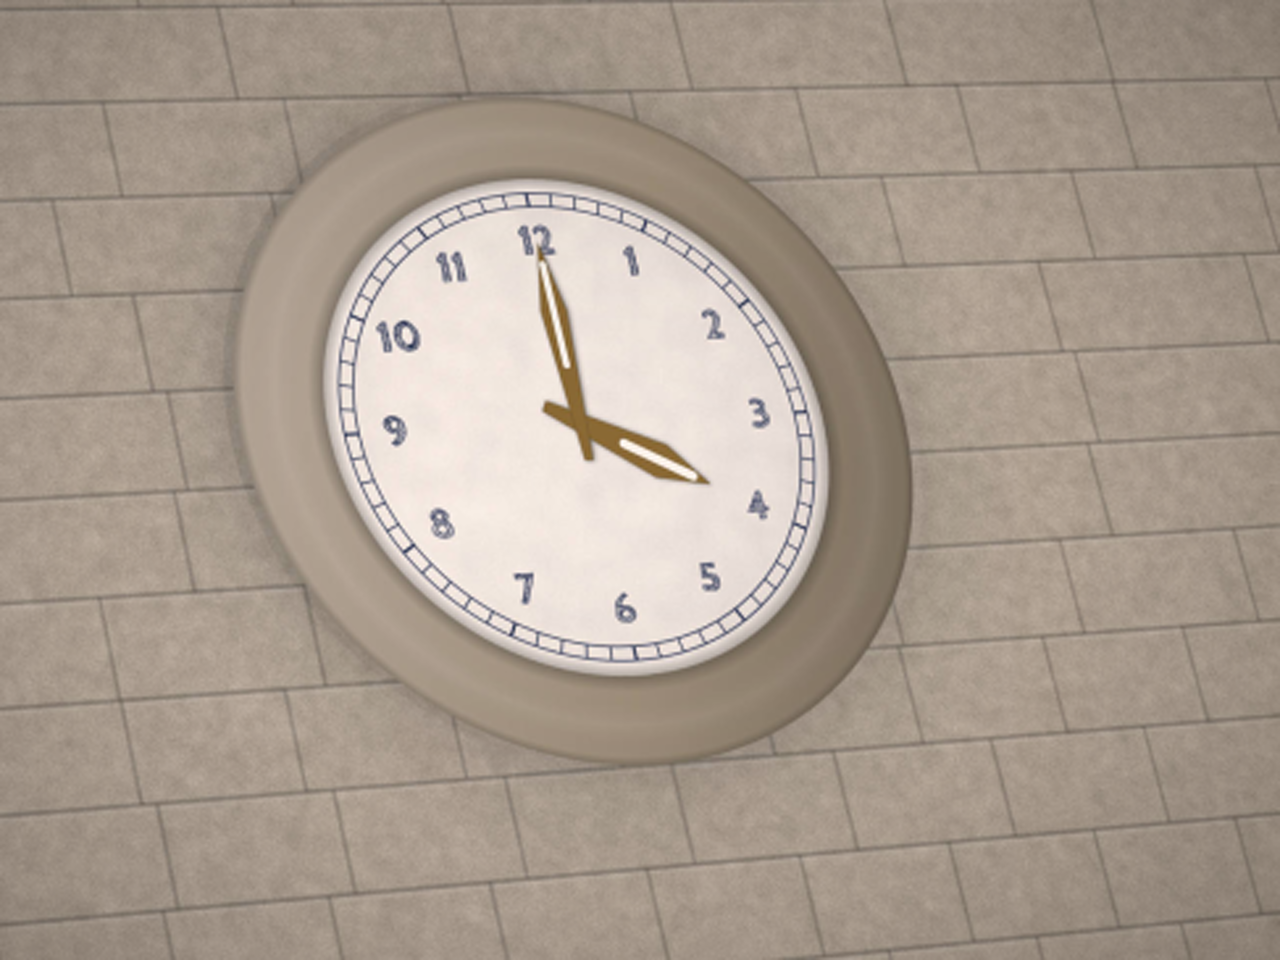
4:00
